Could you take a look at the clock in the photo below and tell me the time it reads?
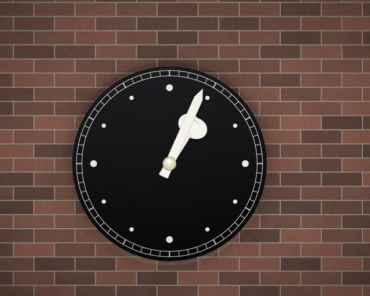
1:04
